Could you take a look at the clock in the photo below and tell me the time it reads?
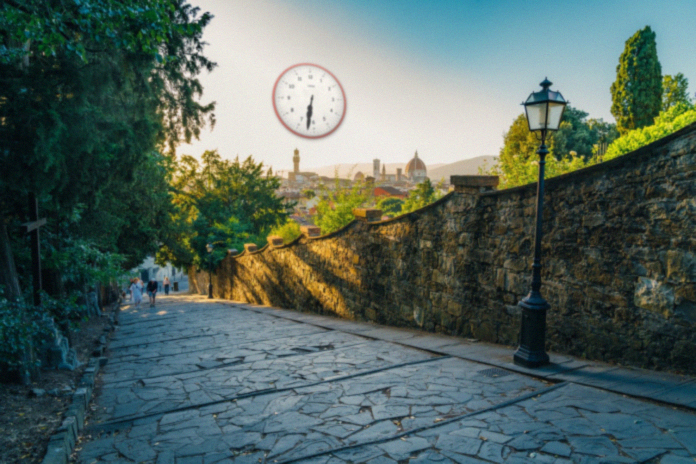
6:32
